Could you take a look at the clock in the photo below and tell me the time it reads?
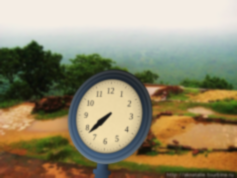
7:38
